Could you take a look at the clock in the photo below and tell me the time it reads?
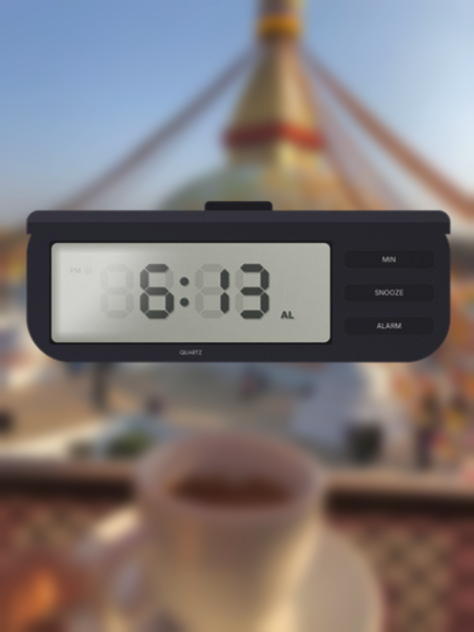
6:13
